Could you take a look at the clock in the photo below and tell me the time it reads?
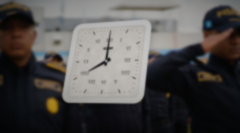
8:00
